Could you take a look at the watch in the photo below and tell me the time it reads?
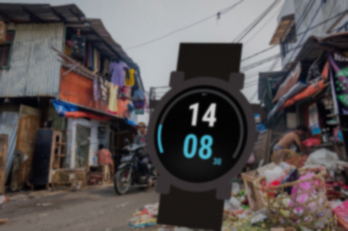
14:08
